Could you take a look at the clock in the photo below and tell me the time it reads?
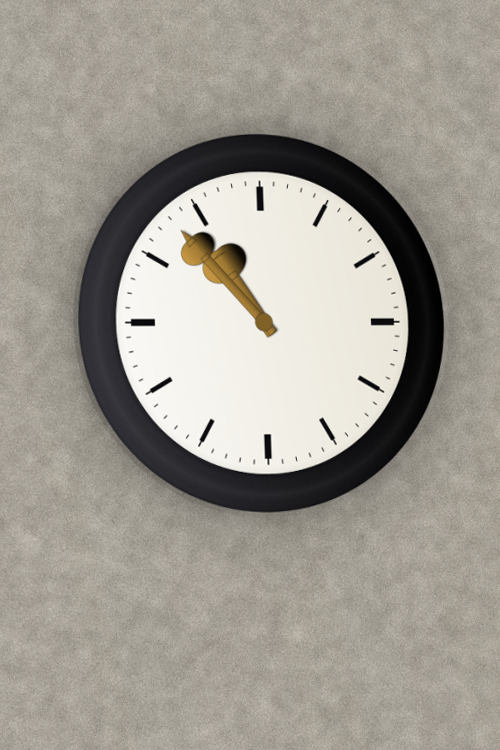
10:53
